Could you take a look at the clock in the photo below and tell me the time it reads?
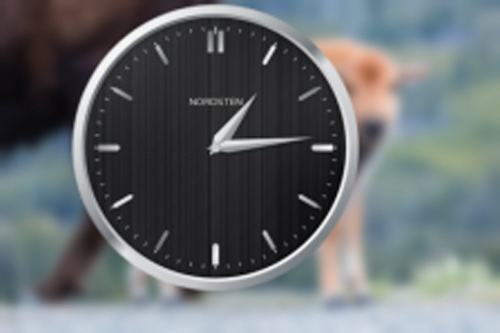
1:14
